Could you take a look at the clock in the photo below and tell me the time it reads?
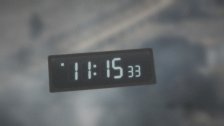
11:15:33
